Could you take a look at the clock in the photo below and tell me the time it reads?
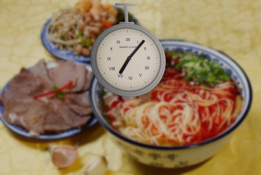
7:07
